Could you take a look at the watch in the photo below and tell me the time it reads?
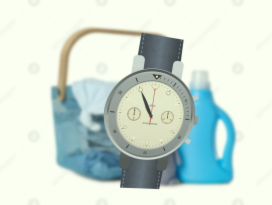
10:55
